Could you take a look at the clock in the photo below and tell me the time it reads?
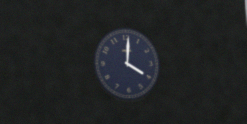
4:01
